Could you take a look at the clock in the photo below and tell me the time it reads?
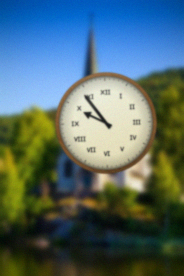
9:54
